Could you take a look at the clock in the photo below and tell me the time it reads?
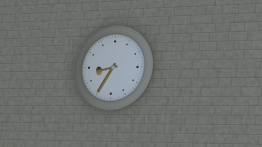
8:35
